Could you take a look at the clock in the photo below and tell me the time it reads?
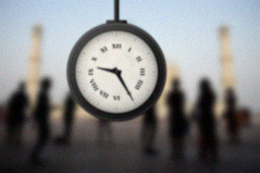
9:25
